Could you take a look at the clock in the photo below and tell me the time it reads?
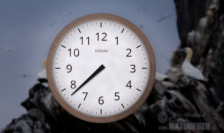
7:38
